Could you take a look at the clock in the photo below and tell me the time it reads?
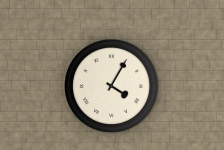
4:05
